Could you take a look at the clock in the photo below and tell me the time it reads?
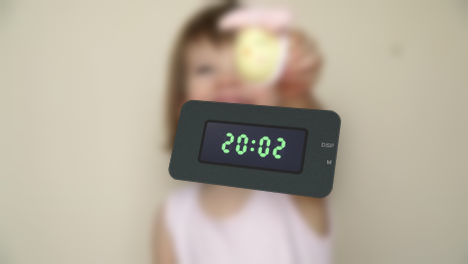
20:02
